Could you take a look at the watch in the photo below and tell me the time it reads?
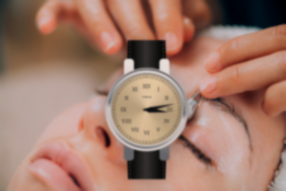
3:13
